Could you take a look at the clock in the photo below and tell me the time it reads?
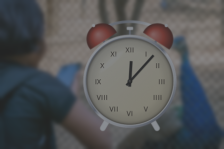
12:07
